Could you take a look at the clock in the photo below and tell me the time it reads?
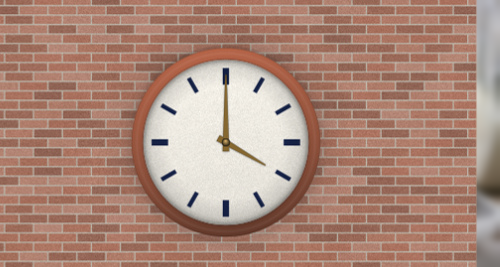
4:00
